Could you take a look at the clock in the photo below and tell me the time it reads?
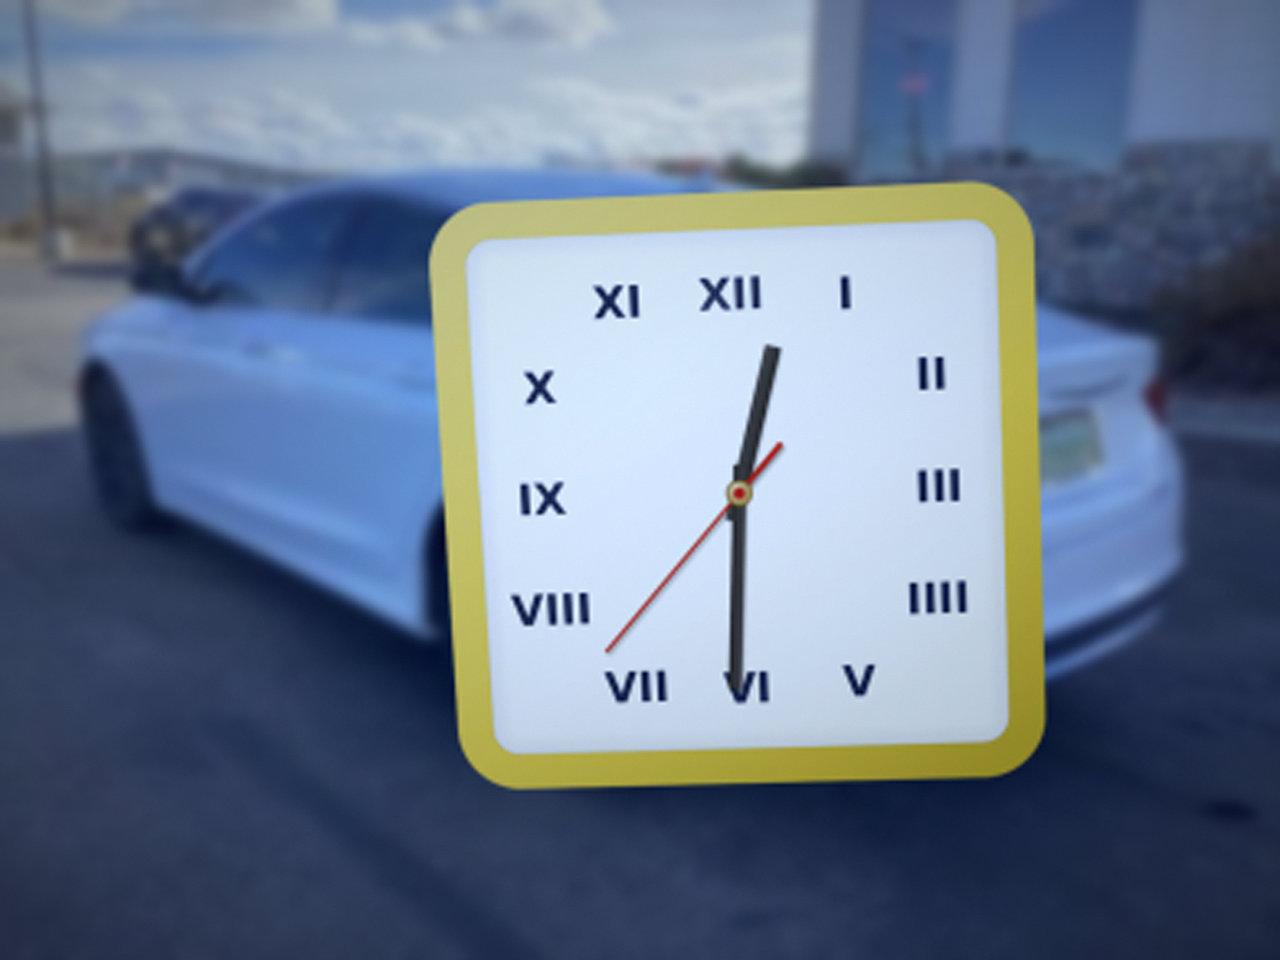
12:30:37
